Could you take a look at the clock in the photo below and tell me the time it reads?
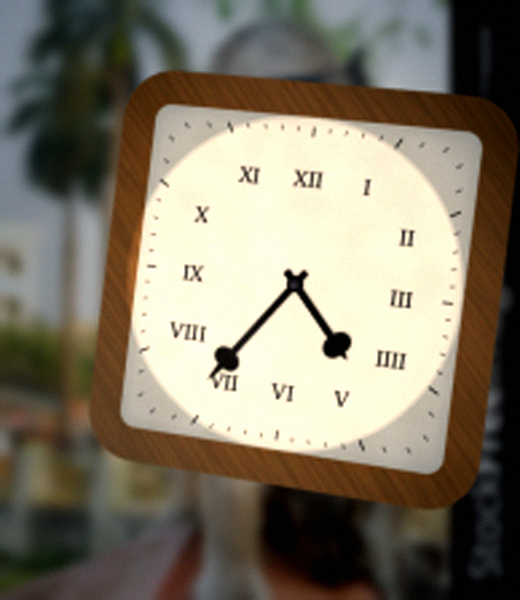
4:36
